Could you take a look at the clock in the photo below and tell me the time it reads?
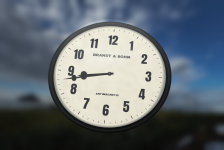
8:43
